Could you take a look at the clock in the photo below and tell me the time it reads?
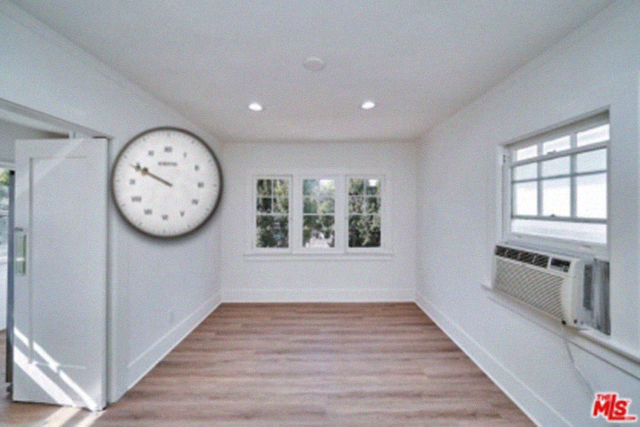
9:49
